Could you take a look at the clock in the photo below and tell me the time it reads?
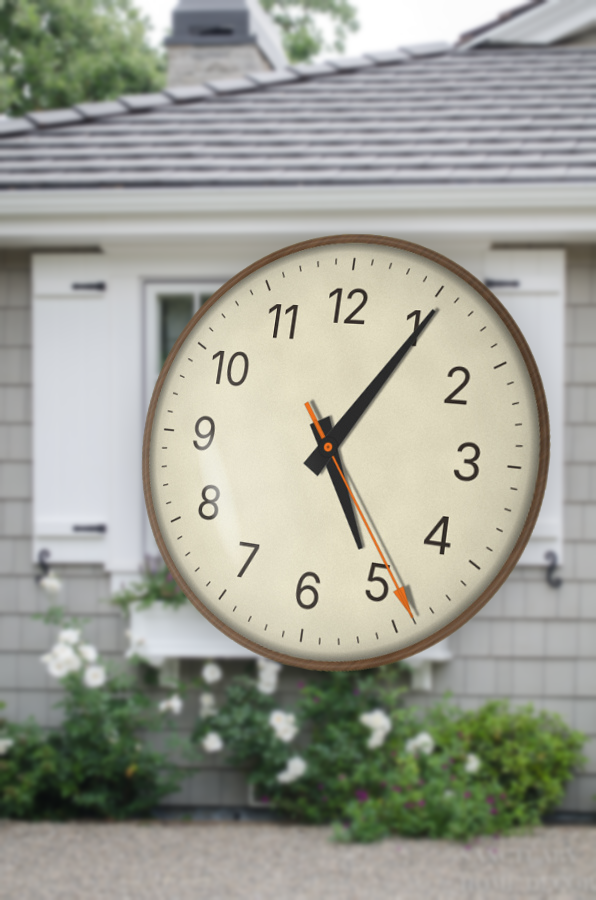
5:05:24
